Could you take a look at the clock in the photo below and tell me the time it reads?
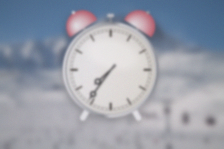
7:36
